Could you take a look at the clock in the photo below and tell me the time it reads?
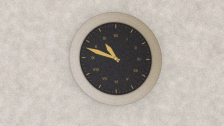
10:48
